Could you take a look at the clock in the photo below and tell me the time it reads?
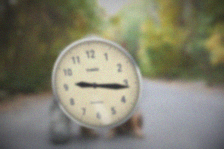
9:16
